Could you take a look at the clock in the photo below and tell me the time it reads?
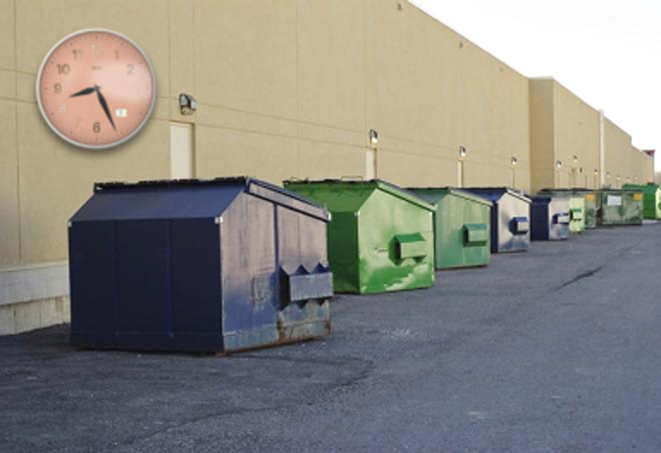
8:26
